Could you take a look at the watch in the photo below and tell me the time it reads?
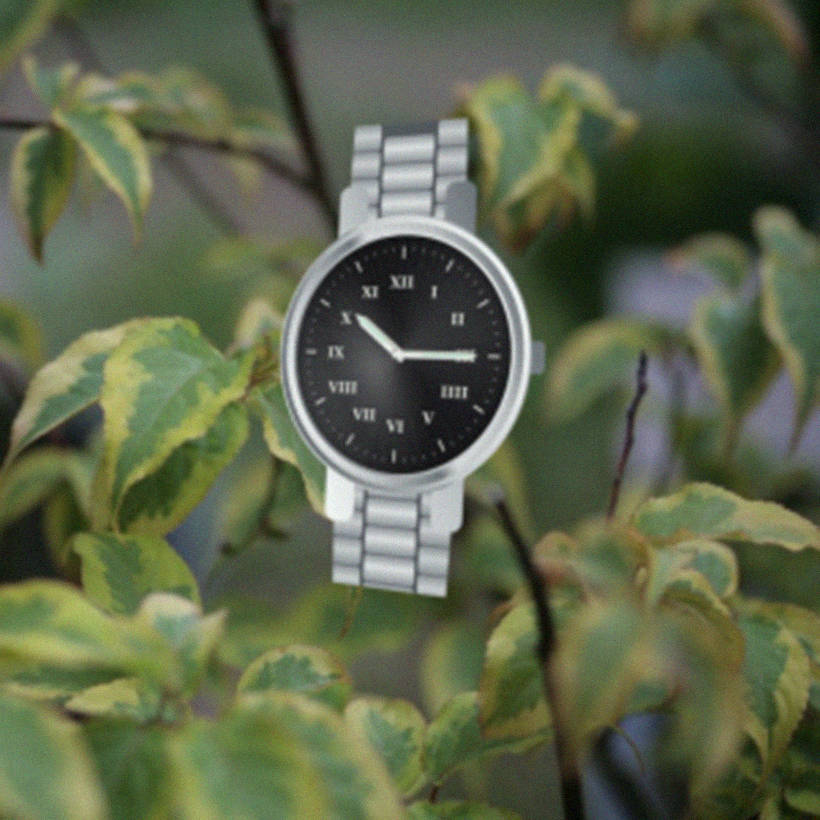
10:15
